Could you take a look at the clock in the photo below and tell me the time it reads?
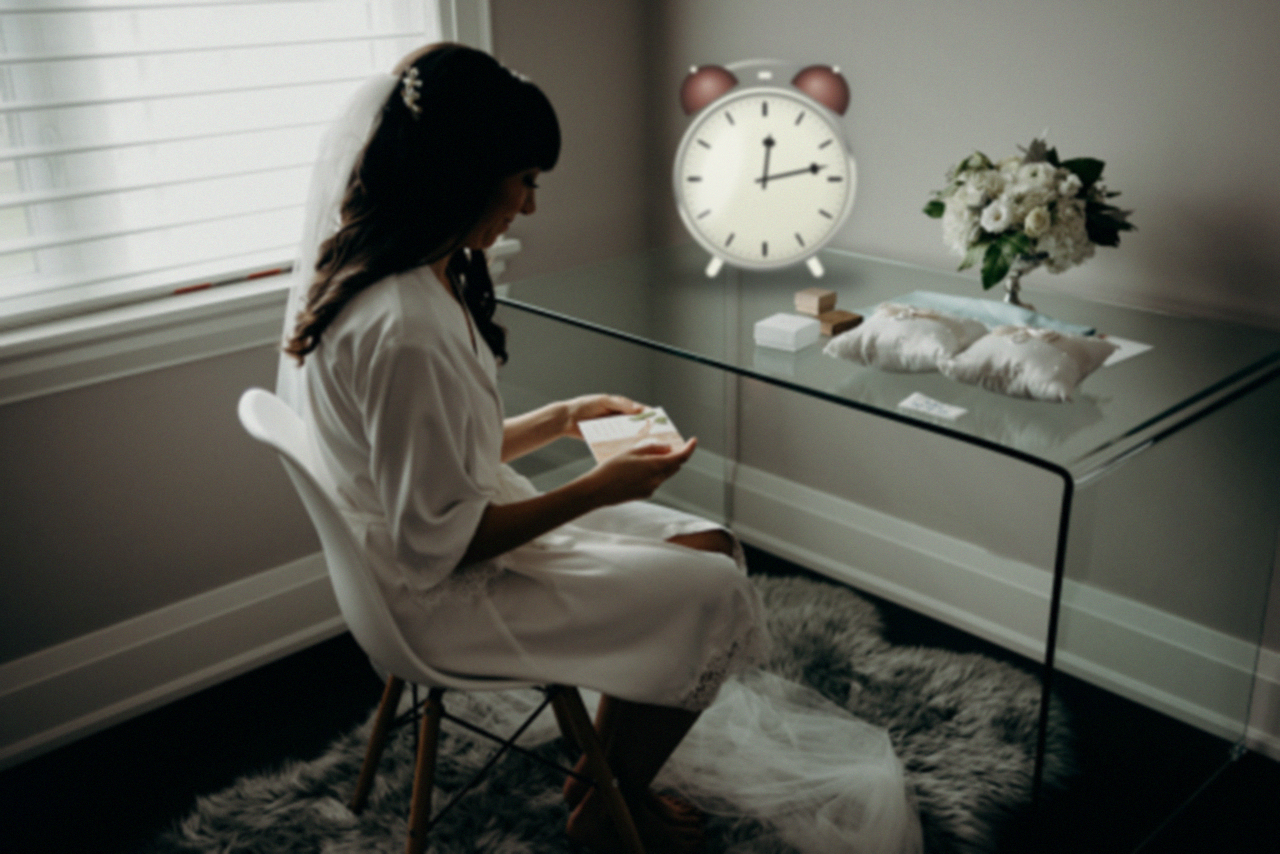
12:13
